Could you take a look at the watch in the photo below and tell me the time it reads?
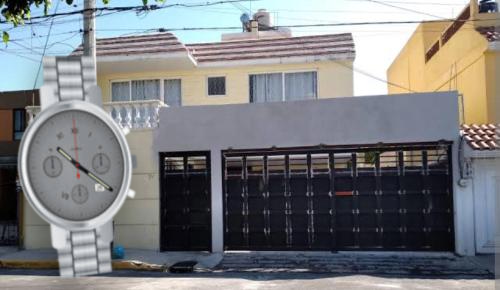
10:21
